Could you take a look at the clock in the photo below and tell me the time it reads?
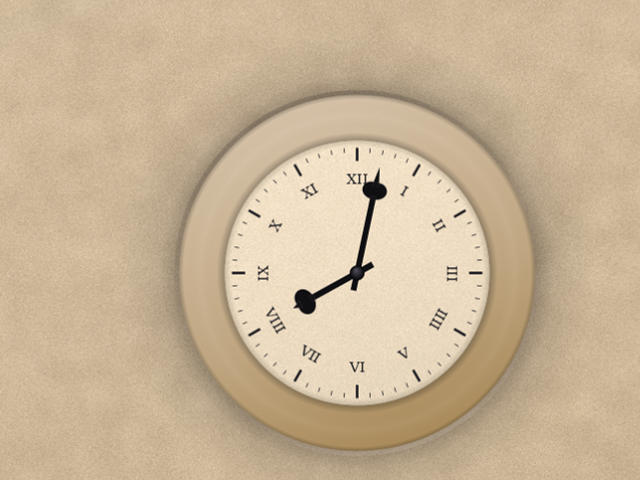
8:02
